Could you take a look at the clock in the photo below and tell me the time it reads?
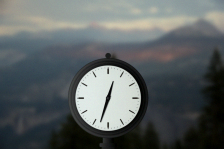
12:33
